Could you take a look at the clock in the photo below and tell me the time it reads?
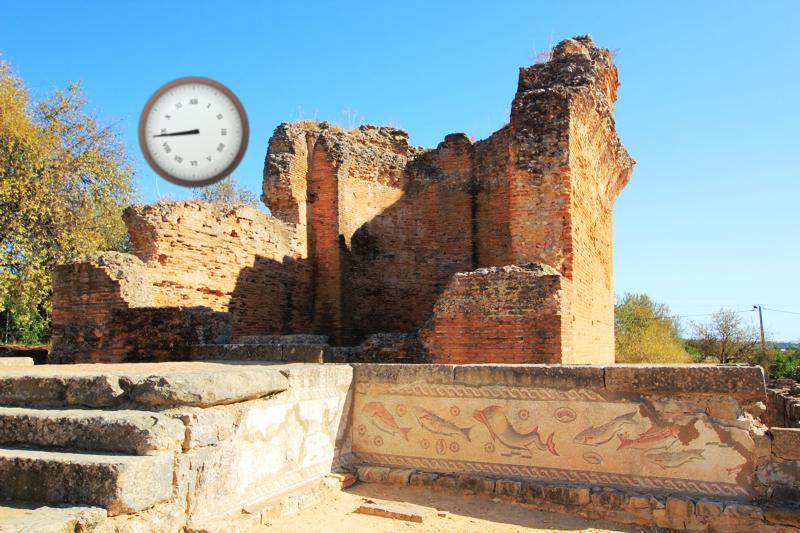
8:44
